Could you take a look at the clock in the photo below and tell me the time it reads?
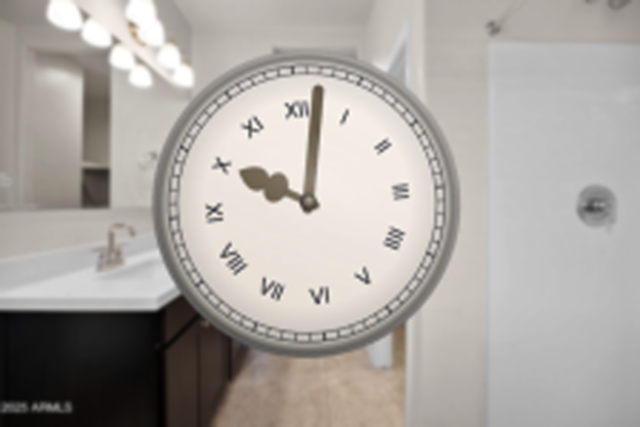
10:02
